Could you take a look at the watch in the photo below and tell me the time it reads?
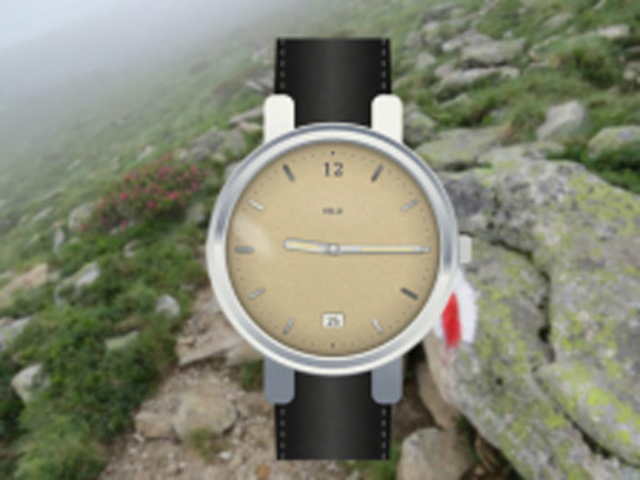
9:15
